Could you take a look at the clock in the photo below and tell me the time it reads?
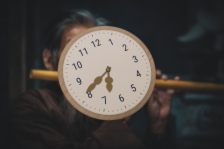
6:41
